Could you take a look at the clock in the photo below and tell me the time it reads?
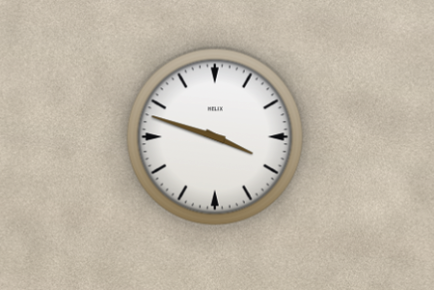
3:48
